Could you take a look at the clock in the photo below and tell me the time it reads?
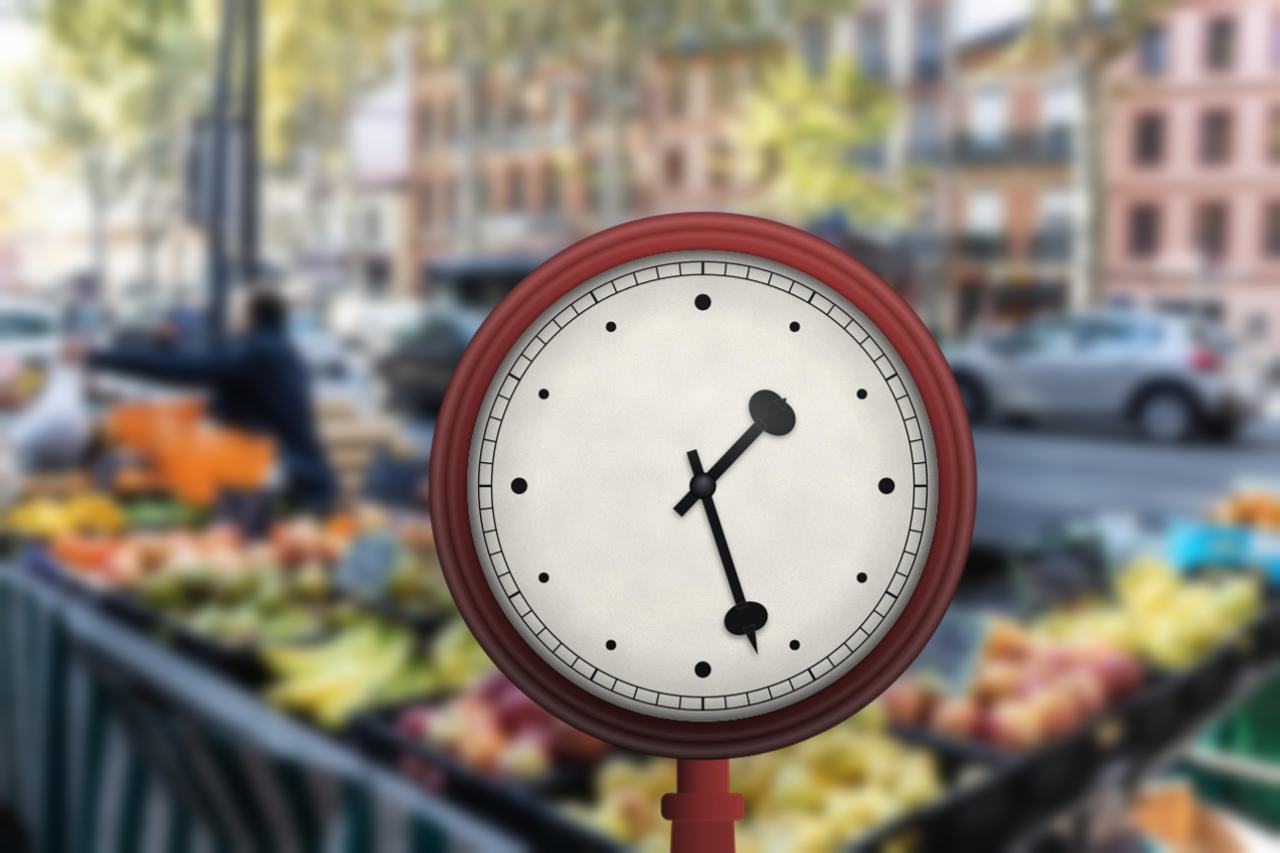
1:27
